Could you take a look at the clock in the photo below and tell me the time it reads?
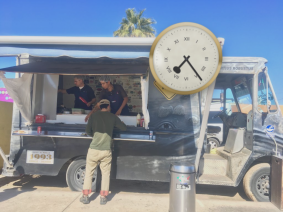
7:24
